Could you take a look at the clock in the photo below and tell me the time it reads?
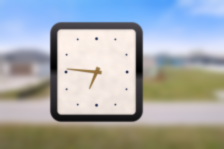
6:46
